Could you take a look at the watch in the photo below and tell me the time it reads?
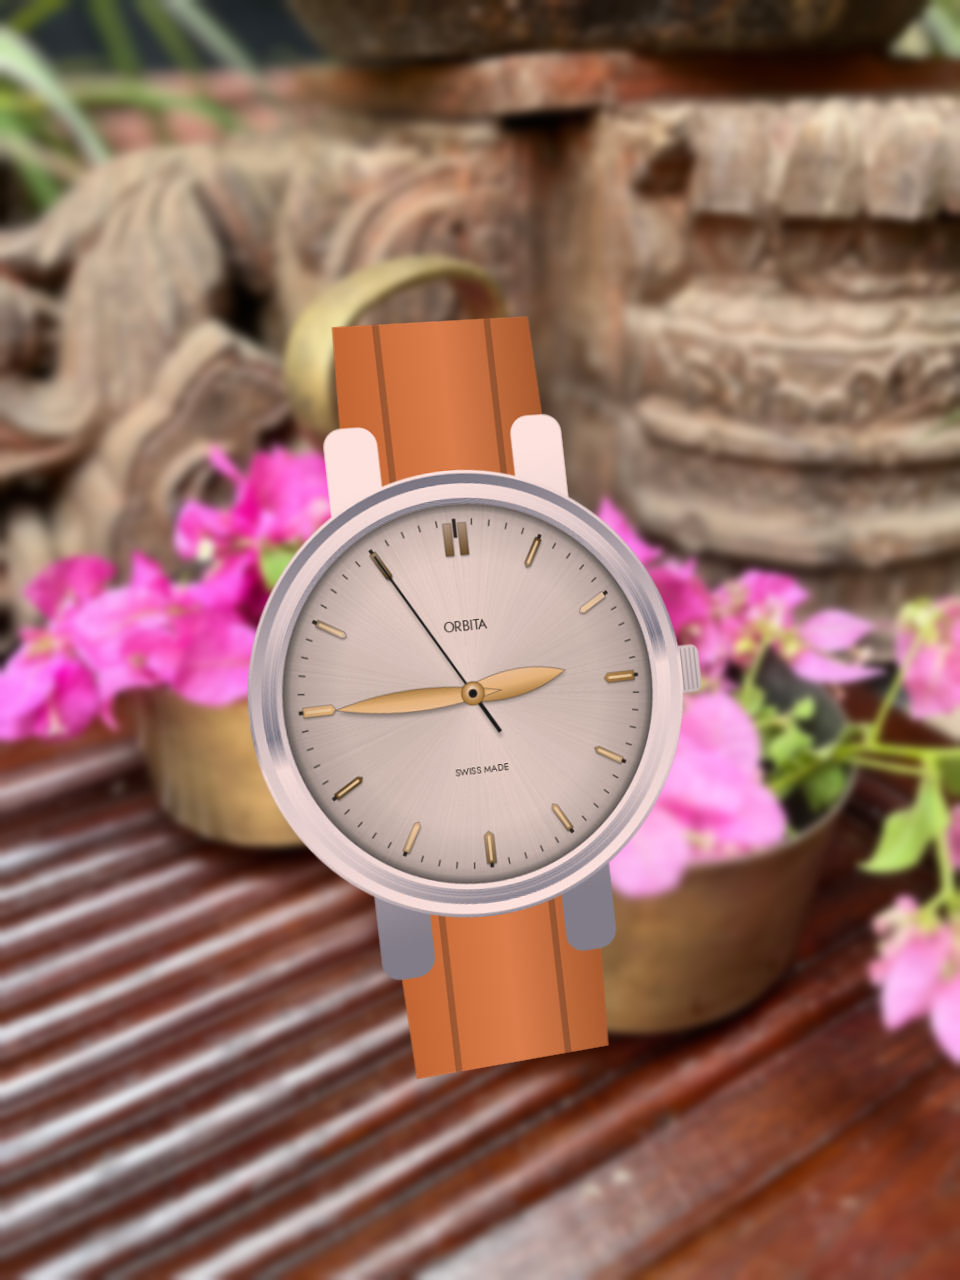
2:44:55
